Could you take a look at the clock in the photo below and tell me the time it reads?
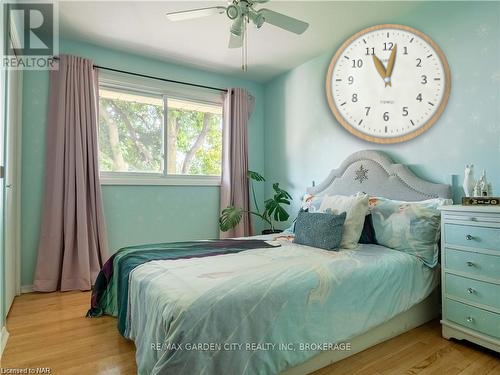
11:02
